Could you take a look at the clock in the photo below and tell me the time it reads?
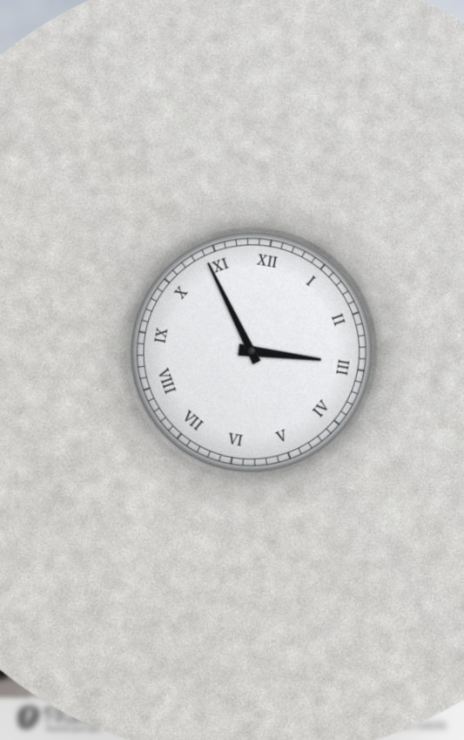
2:54
